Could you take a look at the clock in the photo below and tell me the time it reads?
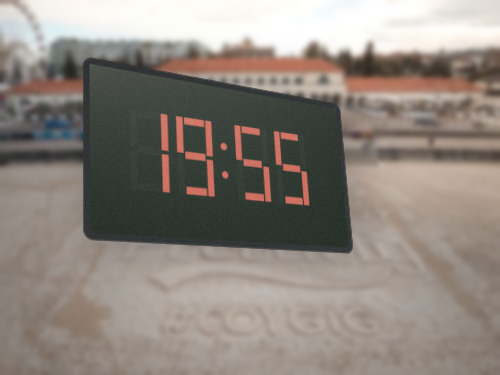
19:55
